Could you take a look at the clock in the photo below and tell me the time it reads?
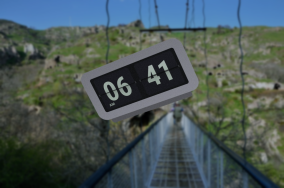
6:41
